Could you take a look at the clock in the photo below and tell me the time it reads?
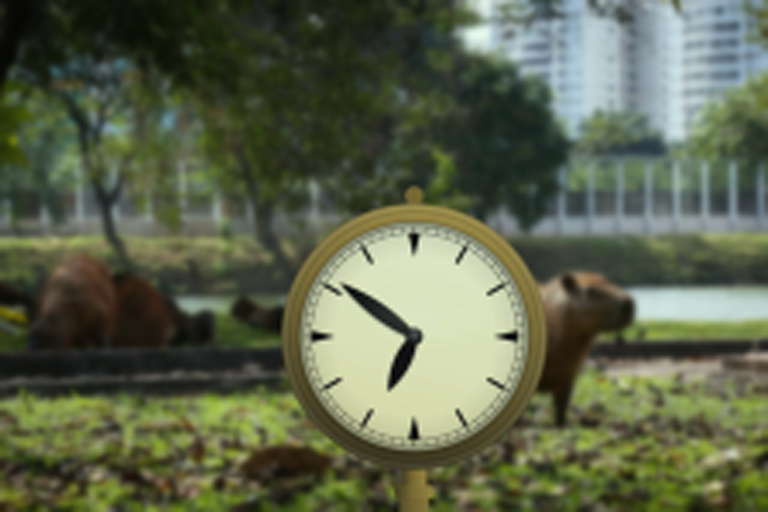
6:51
